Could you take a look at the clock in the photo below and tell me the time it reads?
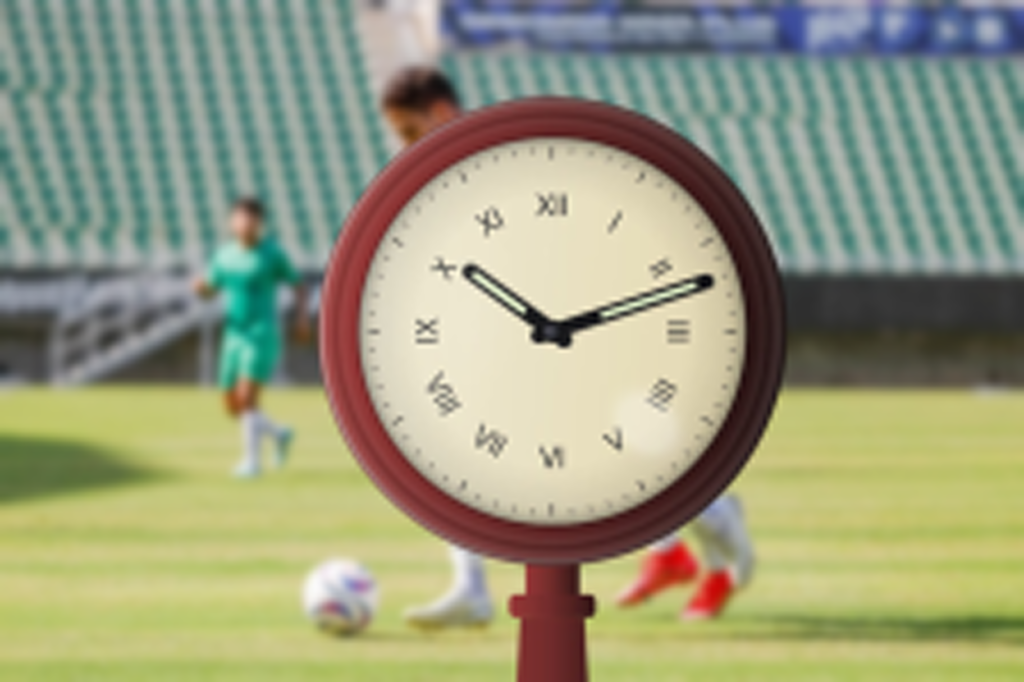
10:12
